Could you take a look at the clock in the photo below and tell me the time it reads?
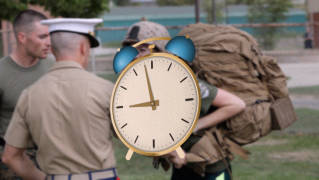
8:58
